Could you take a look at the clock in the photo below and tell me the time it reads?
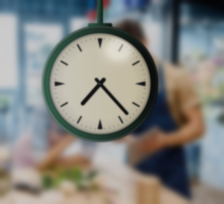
7:23
